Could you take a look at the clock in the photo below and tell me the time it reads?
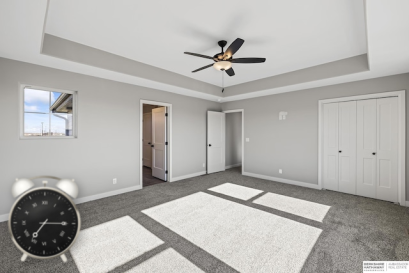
7:15
